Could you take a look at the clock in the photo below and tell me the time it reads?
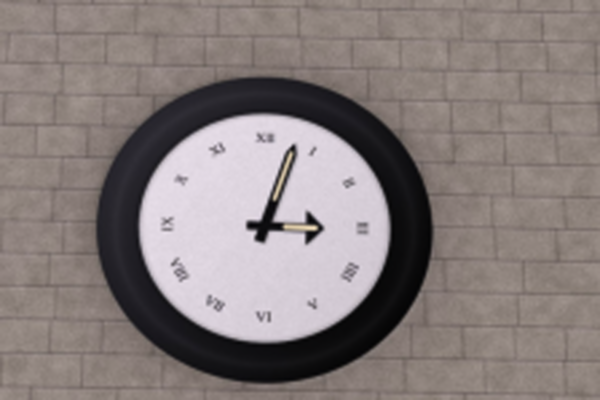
3:03
